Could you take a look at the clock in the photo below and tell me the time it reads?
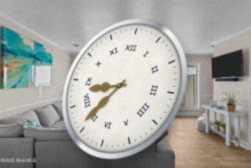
8:36
